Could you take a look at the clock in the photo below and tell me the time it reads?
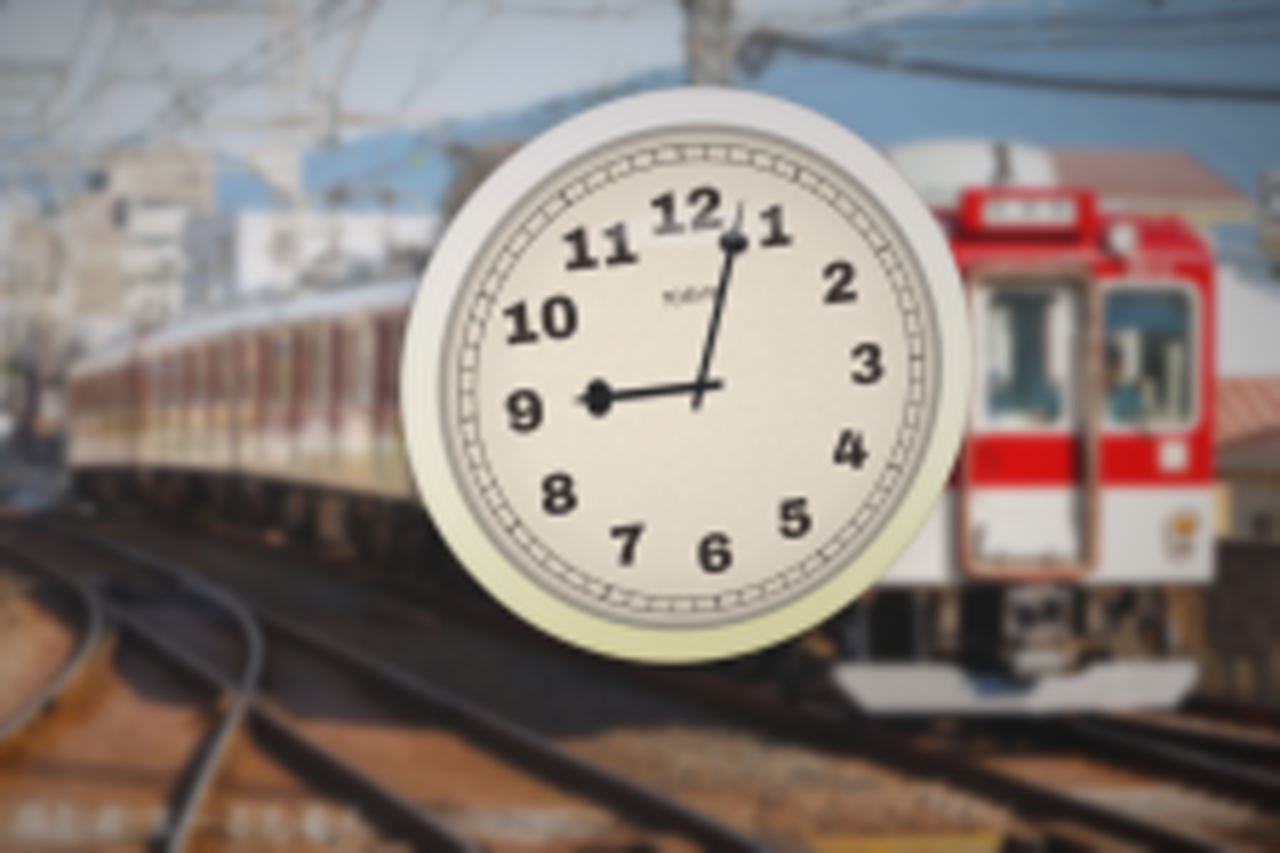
9:03
